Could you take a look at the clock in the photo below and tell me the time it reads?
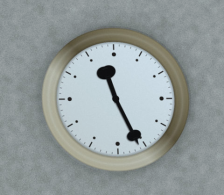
11:26
